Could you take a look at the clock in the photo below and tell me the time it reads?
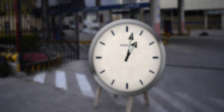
1:02
